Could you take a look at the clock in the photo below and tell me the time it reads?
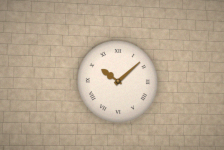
10:08
